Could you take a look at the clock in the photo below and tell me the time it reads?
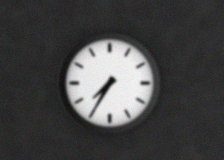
7:35
